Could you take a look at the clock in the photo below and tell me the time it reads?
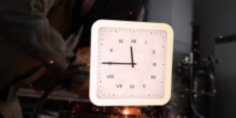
11:45
